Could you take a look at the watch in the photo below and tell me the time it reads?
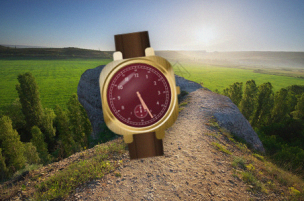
5:26
